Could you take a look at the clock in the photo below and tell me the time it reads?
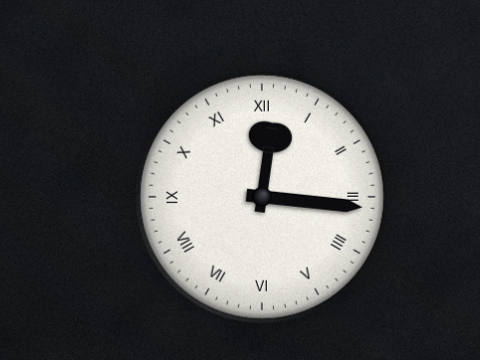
12:16
